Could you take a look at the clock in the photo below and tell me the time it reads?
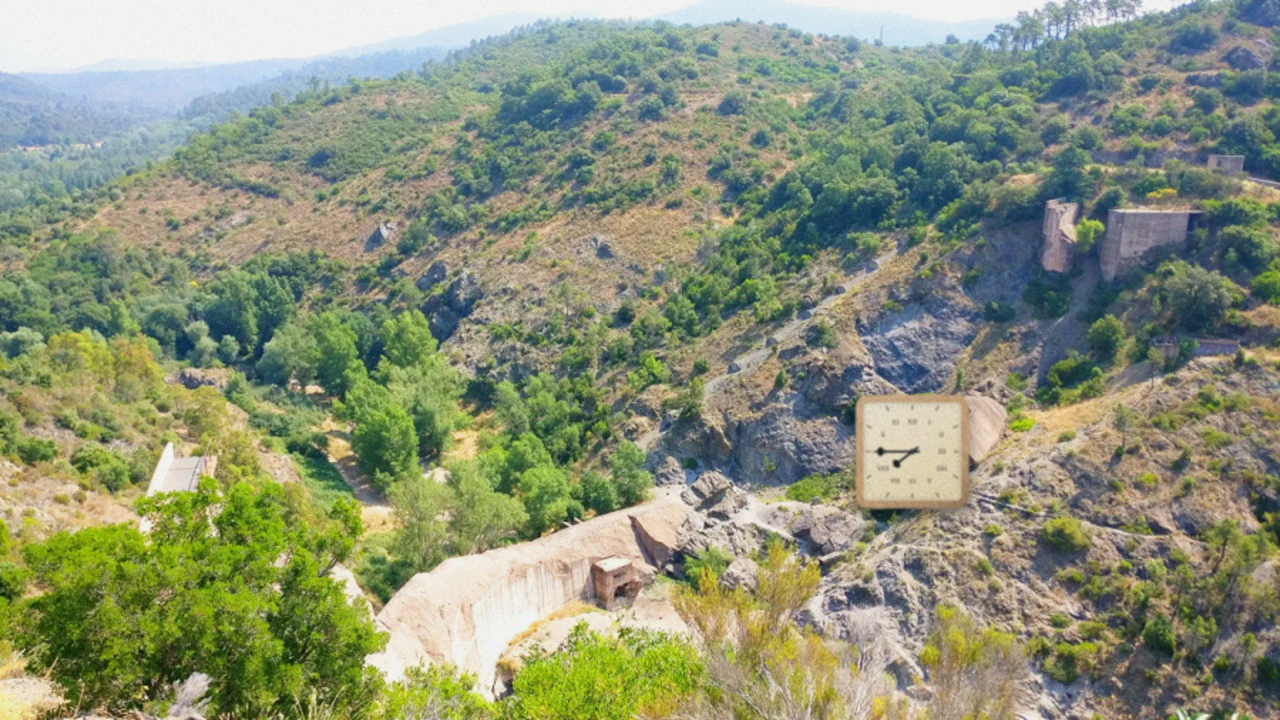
7:45
